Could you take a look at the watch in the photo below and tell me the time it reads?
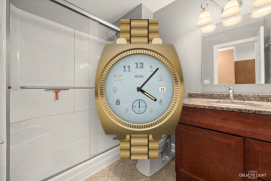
4:07
